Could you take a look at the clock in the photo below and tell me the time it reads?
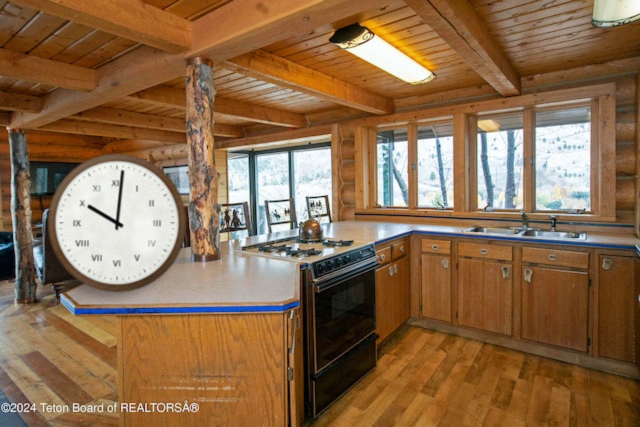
10:01
